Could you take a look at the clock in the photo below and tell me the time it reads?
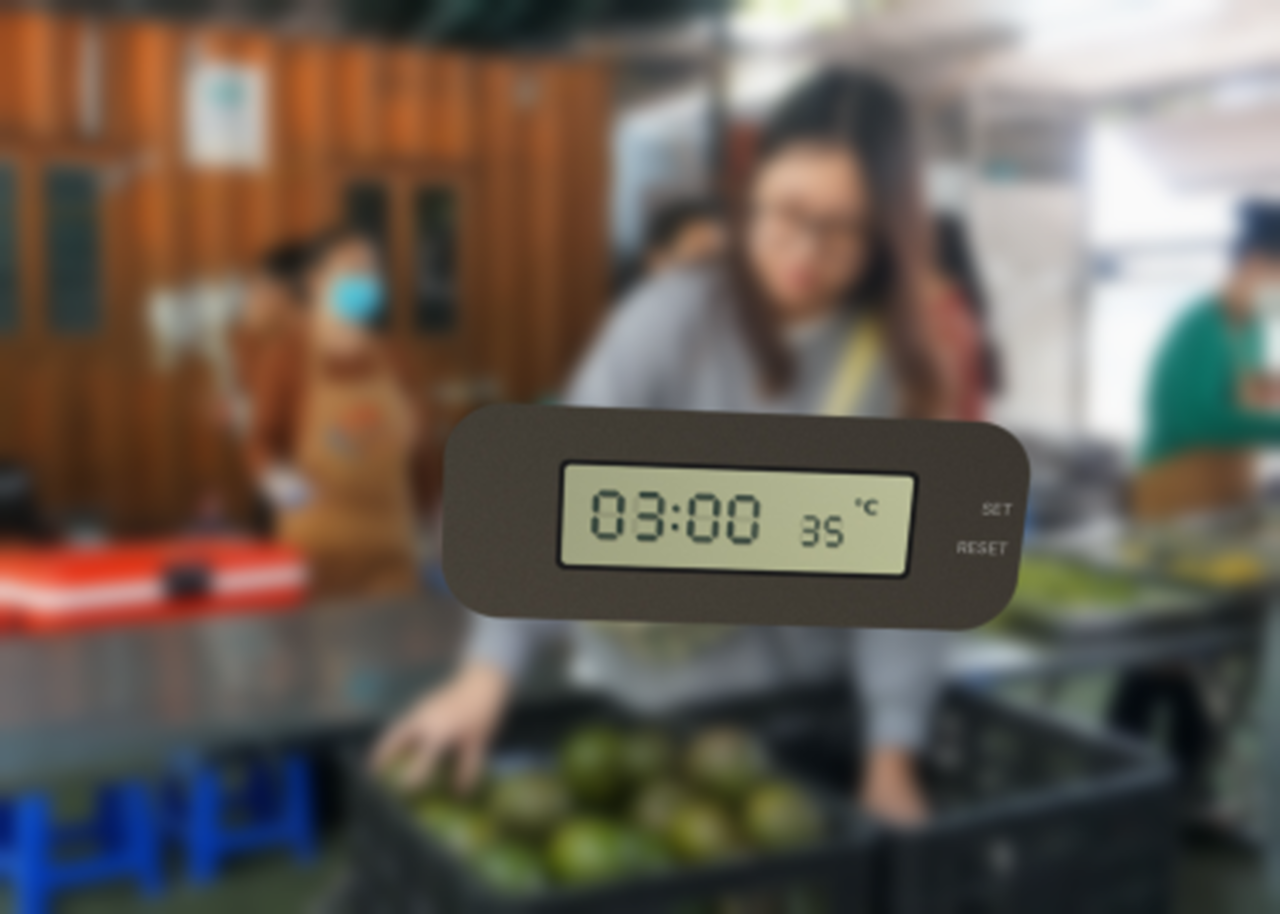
3:00
